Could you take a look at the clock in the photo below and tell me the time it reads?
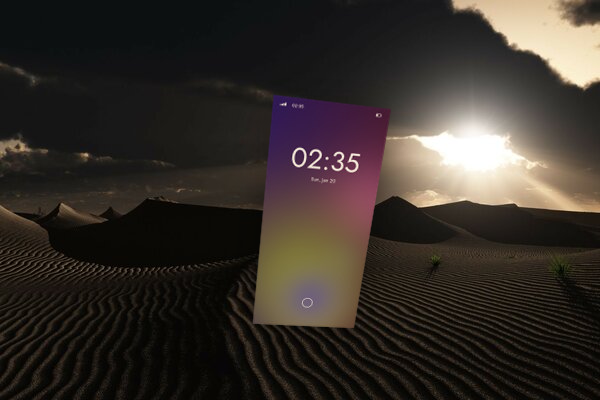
2:35
